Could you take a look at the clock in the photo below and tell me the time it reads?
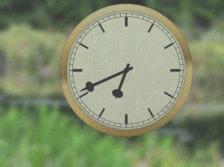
6:41
